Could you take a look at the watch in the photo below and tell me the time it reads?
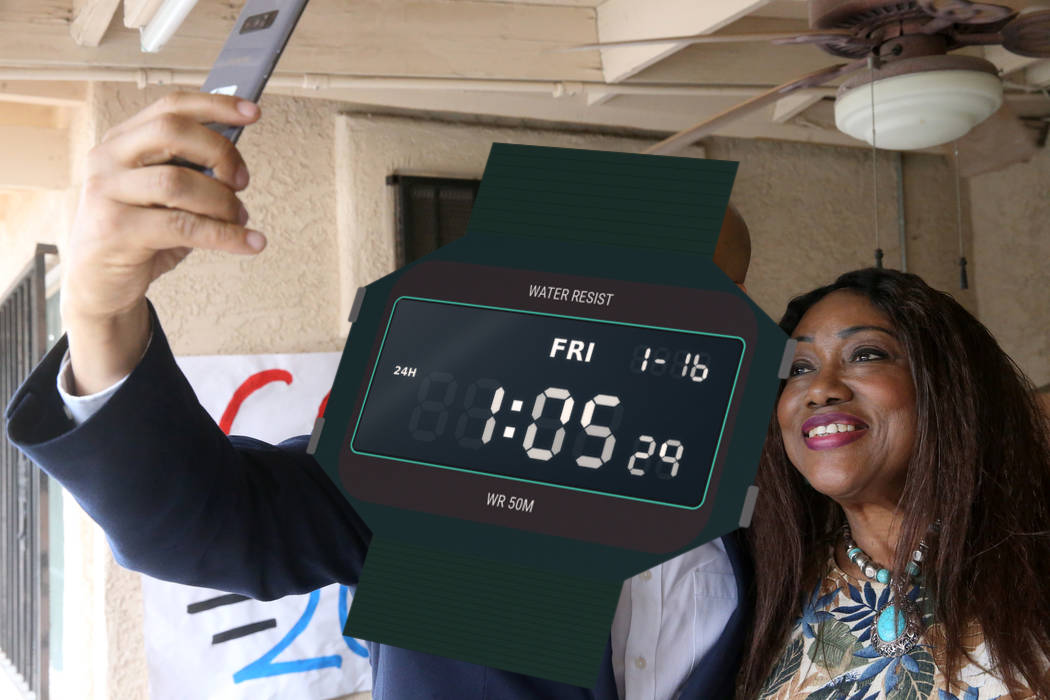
1:05:29
